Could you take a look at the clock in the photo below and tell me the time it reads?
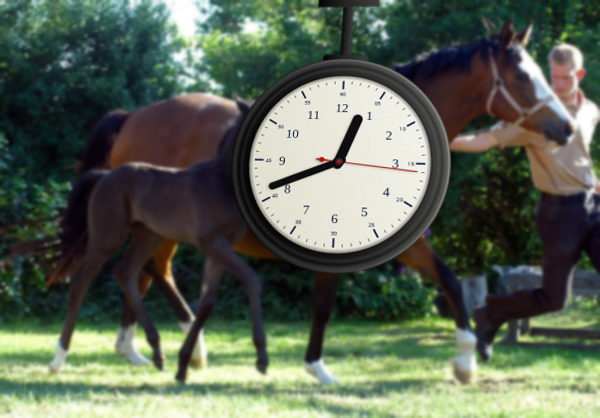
12:41:16
